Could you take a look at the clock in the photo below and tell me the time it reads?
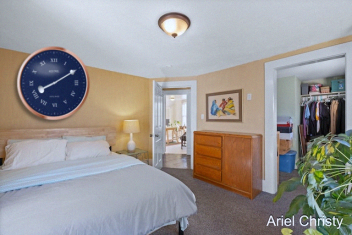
8:10
